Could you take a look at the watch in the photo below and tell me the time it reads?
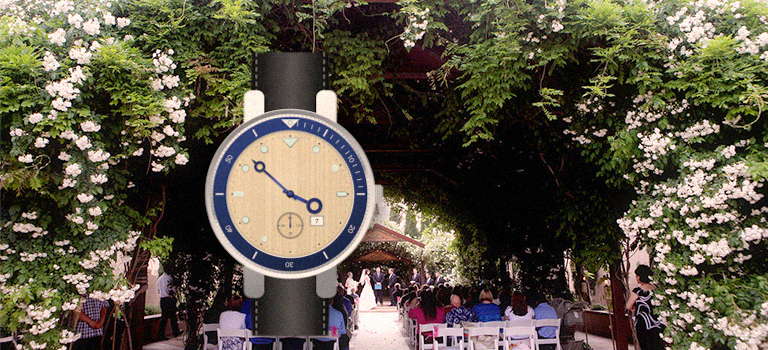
3:52
